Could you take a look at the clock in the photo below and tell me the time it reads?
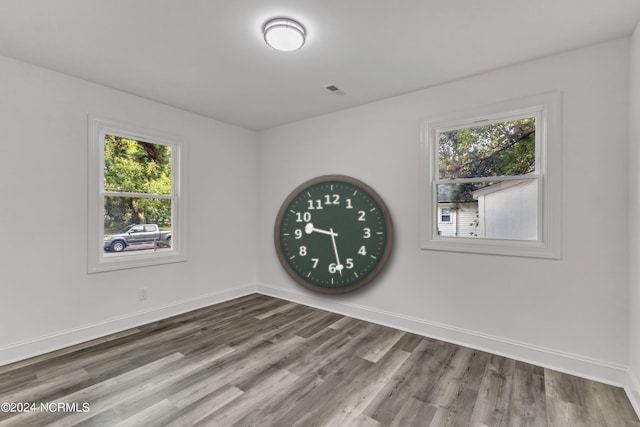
9:28
